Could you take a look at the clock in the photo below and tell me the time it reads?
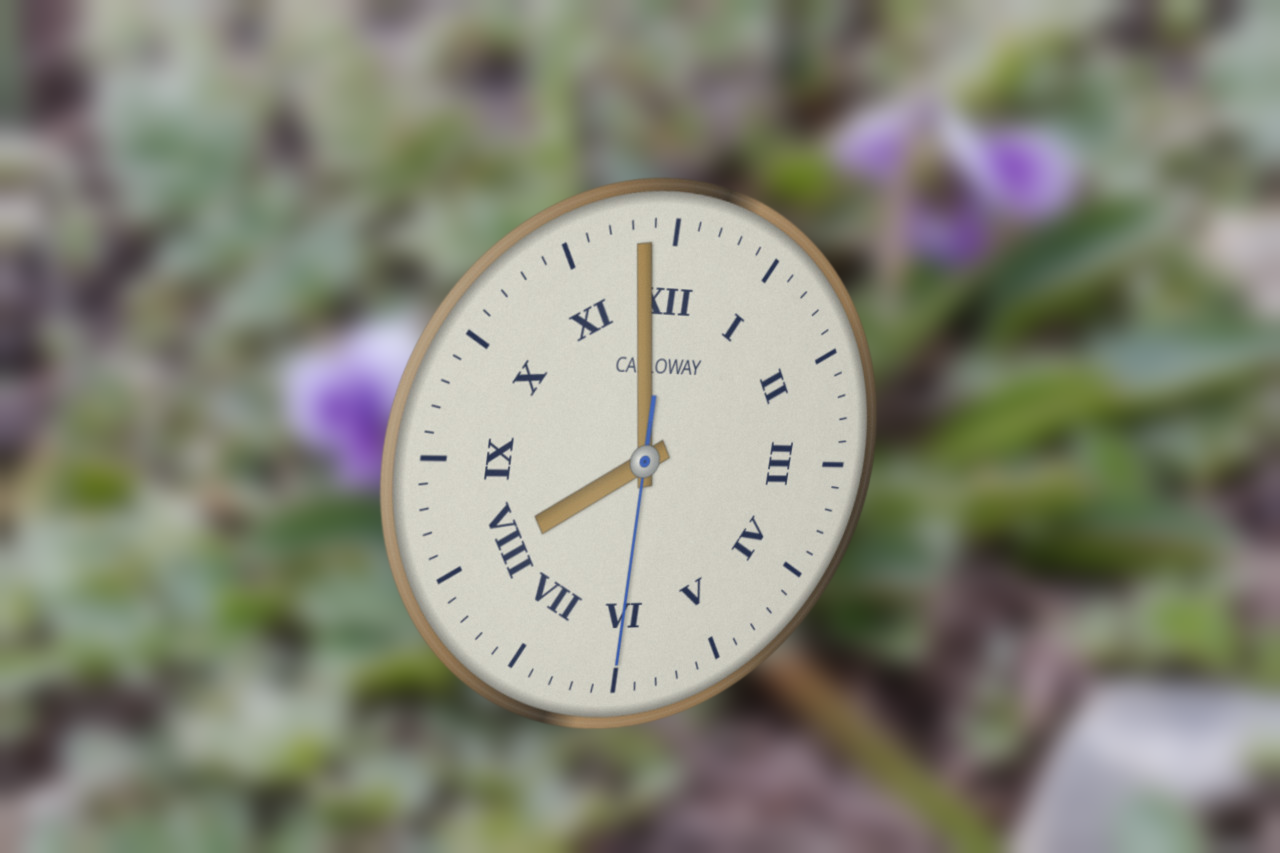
7:58:30
